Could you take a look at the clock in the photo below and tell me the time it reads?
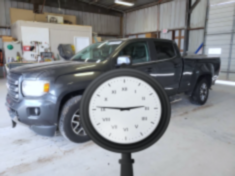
2:46
